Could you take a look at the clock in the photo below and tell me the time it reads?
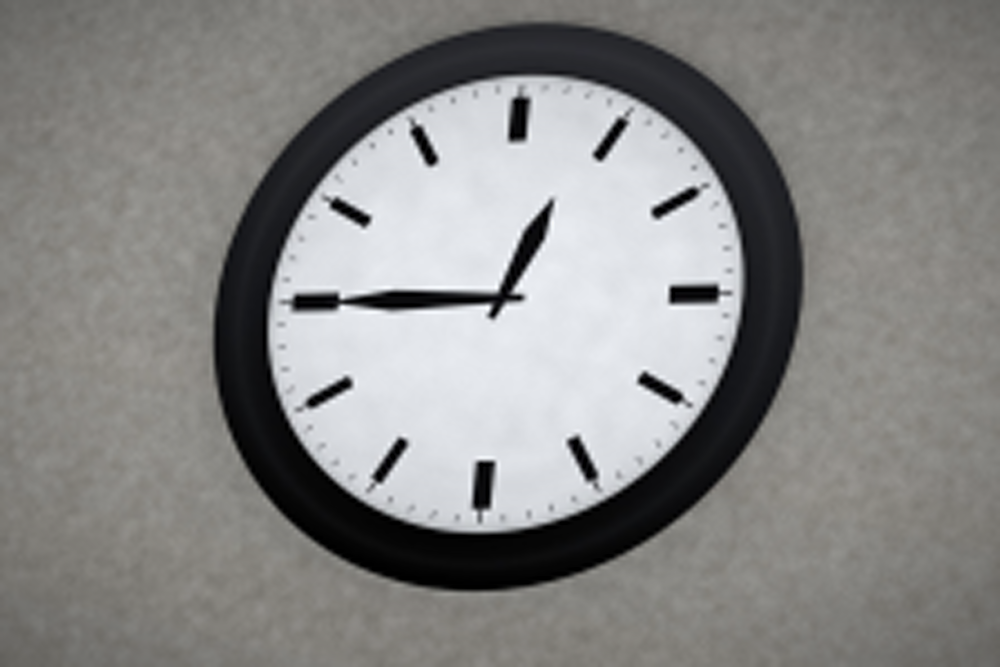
12:45
